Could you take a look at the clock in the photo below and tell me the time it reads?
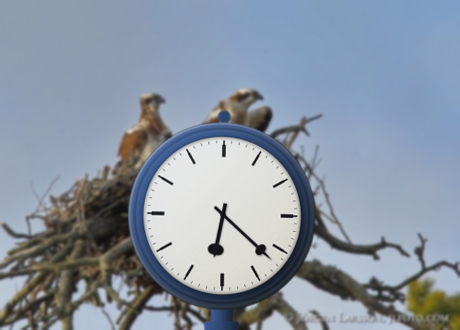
6:22
